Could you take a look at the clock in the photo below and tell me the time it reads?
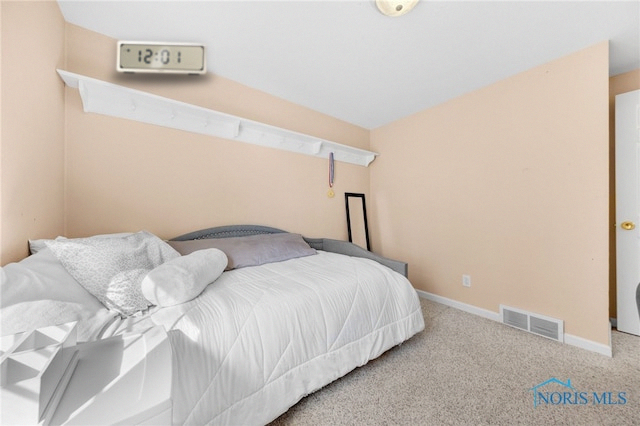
12:01
